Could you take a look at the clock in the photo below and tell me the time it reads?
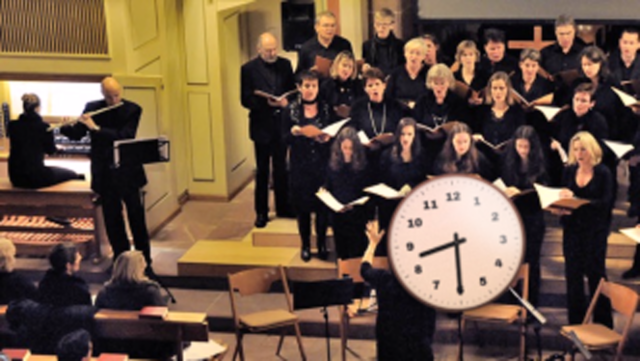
8:30
